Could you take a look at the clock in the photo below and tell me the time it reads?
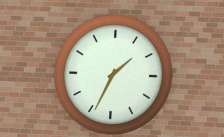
1:34
